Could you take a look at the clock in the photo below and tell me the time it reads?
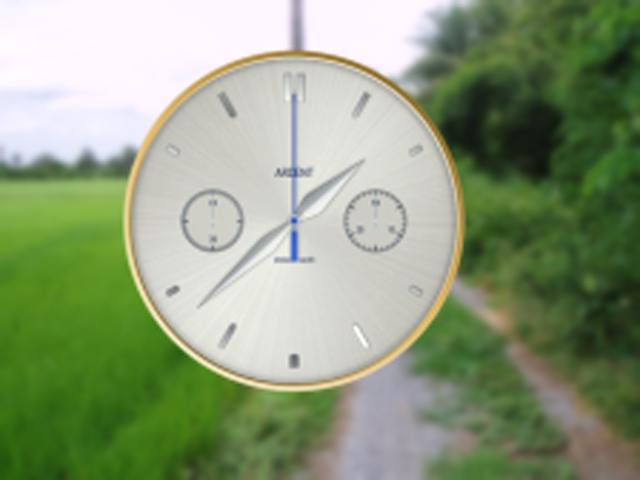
1:38
